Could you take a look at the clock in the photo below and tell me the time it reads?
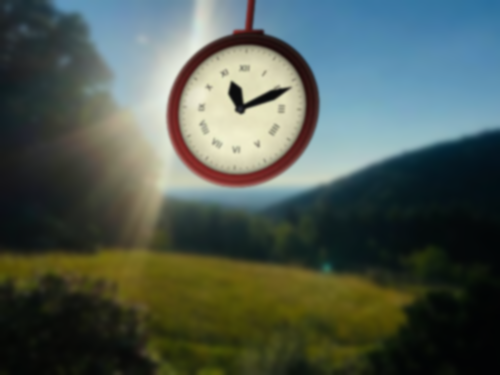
11:11
